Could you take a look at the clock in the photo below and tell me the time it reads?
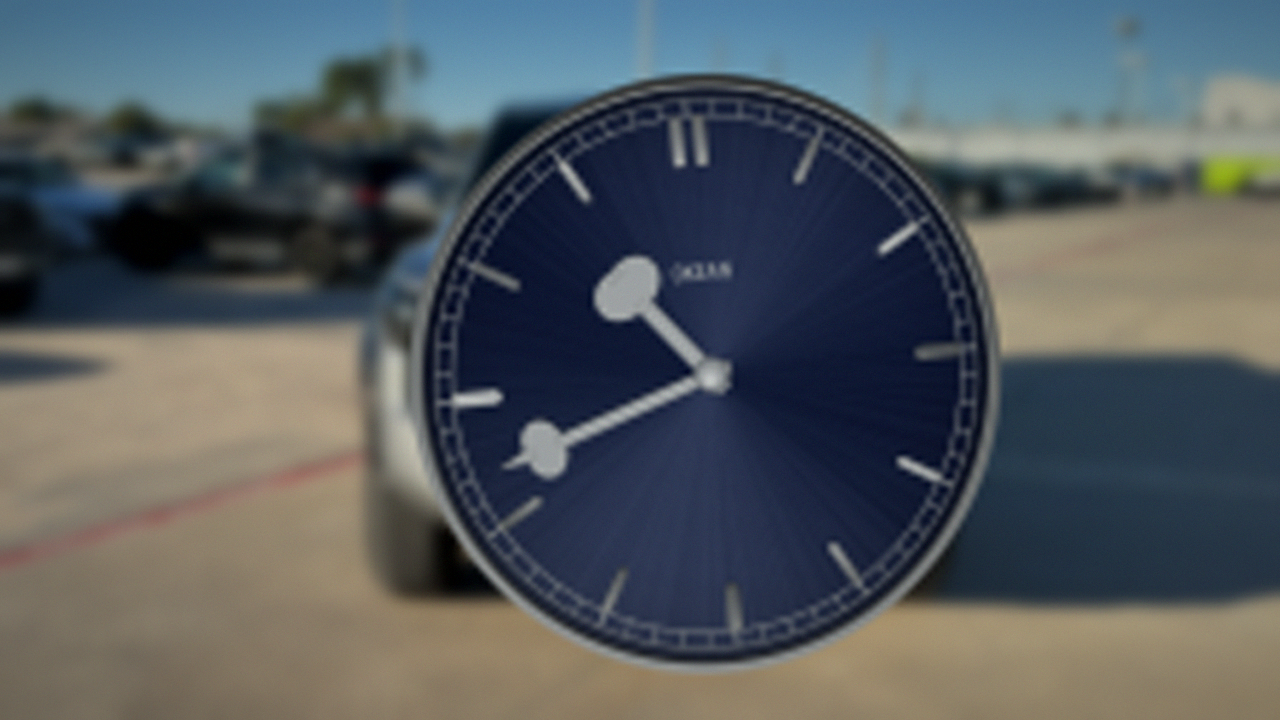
10:42
